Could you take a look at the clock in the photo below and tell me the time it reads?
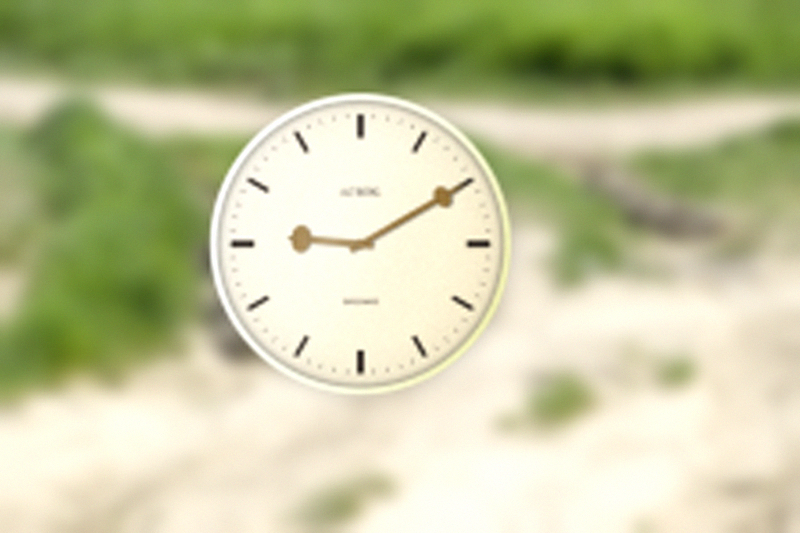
9:10
